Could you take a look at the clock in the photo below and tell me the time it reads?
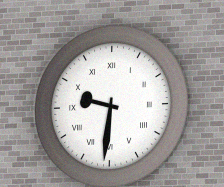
9:31
